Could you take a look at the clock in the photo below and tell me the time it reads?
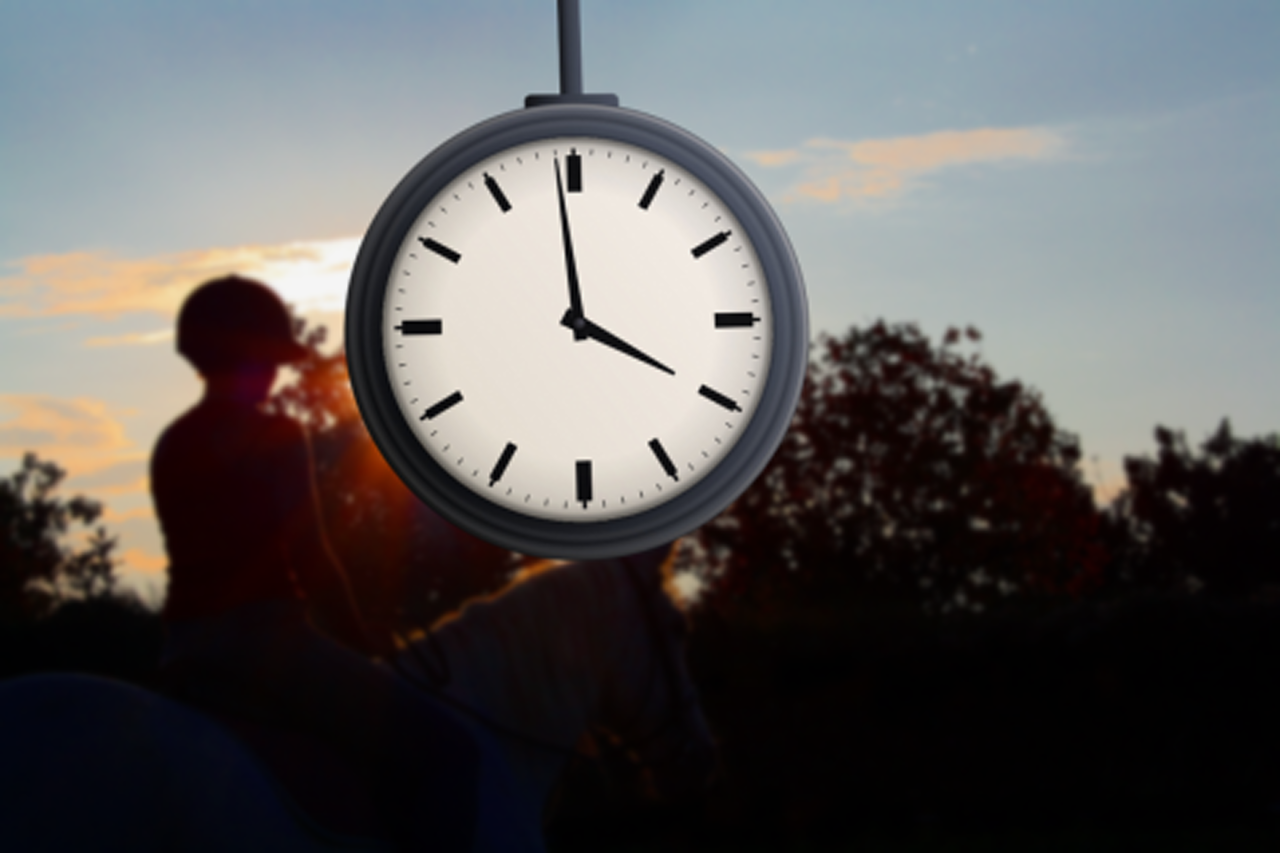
3:59
